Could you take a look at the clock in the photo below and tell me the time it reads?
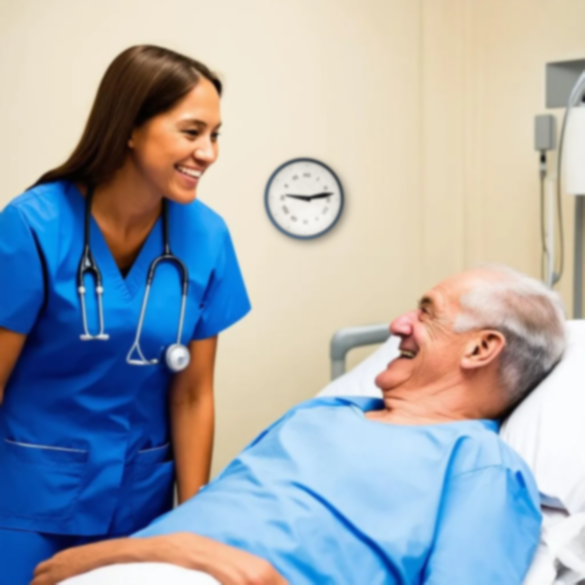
9:13
